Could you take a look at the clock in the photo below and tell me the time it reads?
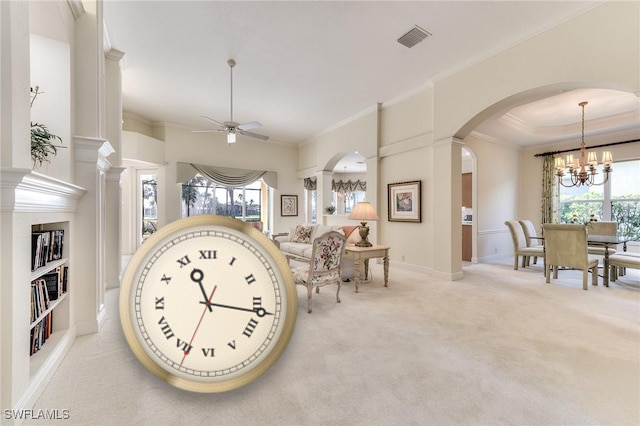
11:16:34
